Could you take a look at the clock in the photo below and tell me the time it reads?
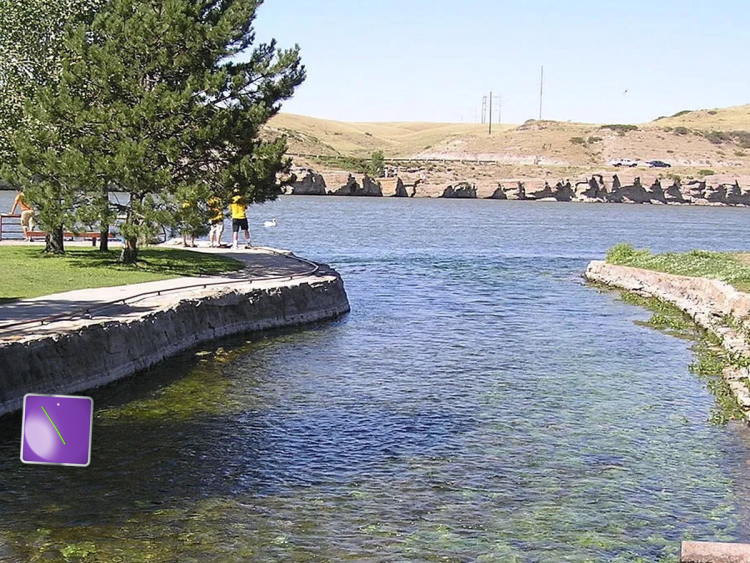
4:54
